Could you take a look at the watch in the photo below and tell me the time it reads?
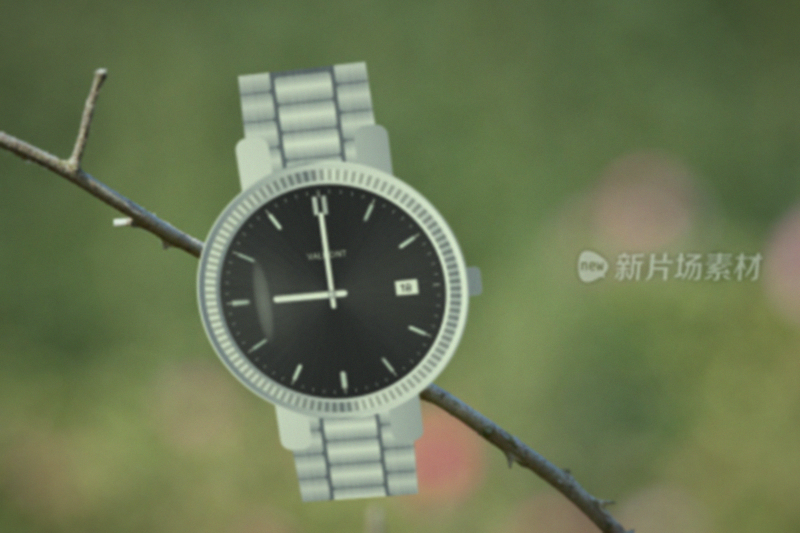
9:00
